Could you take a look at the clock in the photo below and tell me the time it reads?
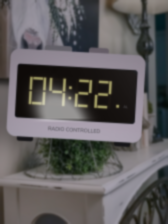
4:22
